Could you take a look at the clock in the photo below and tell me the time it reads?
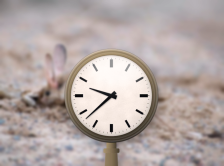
9:38
